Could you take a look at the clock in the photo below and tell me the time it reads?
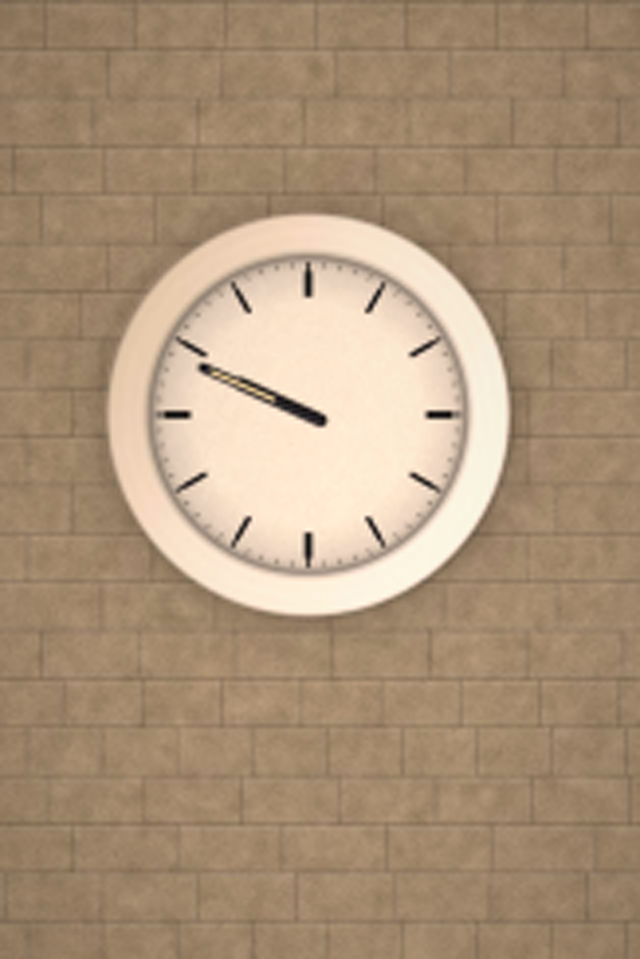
9:49
